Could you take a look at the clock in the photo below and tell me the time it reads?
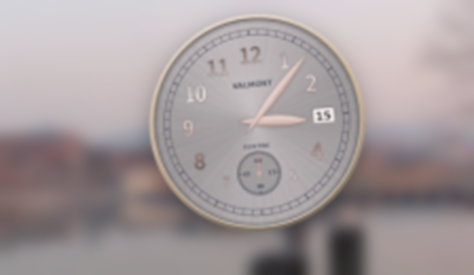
3:07
